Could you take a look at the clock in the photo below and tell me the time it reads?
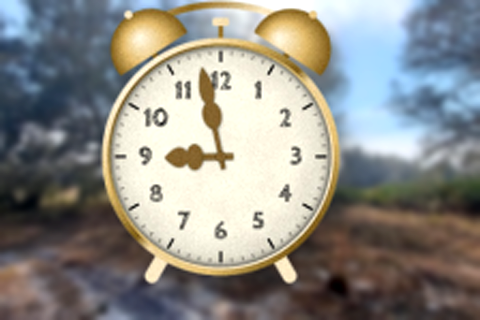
8:58
